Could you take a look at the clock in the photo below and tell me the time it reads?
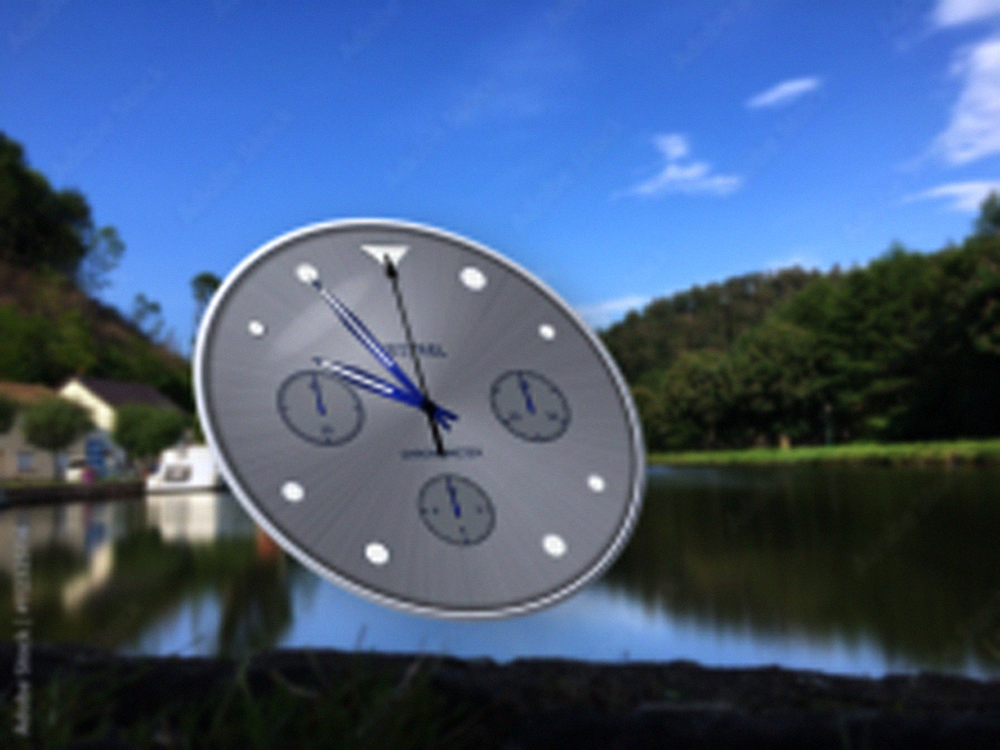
9:55
